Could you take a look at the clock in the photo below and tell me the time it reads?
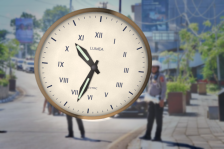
10:33
